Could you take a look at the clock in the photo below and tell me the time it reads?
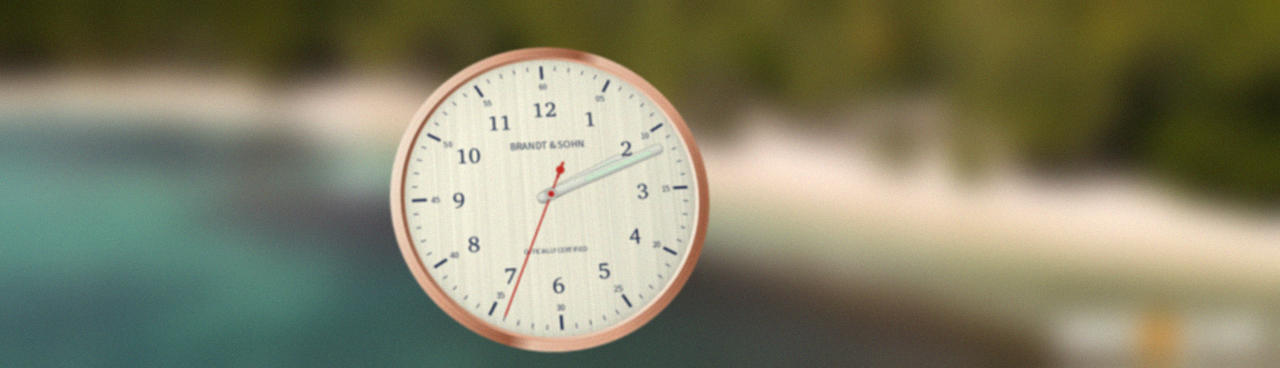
2:11:34
